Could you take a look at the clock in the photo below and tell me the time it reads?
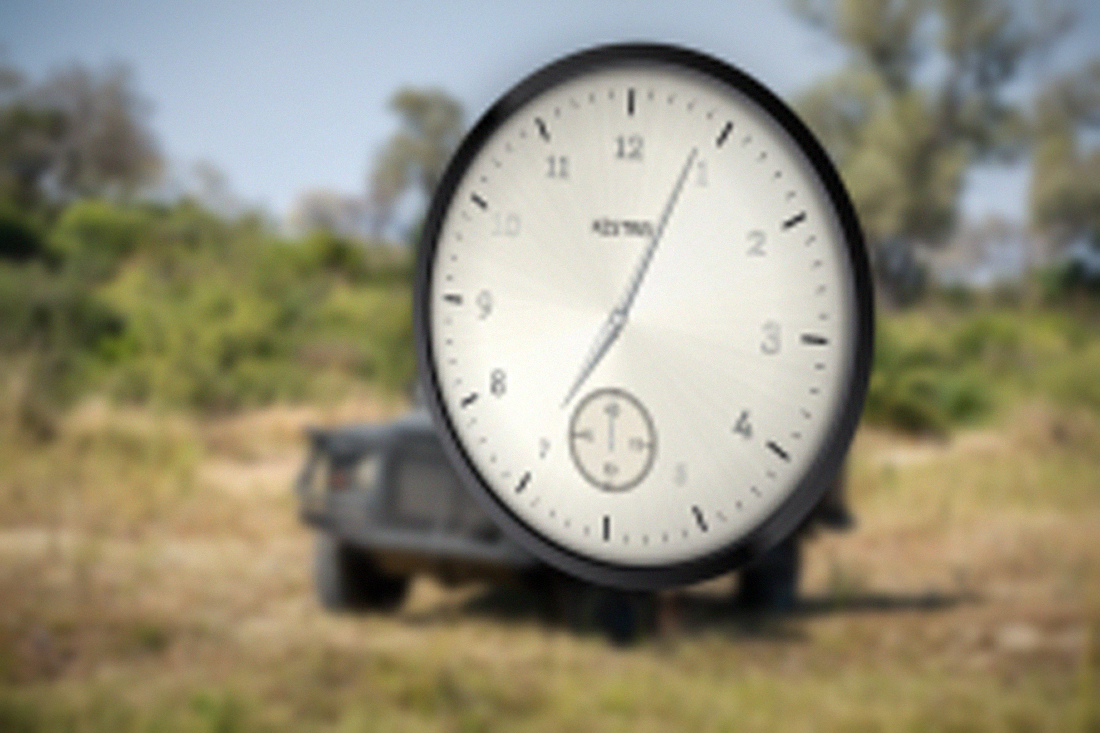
7:04
